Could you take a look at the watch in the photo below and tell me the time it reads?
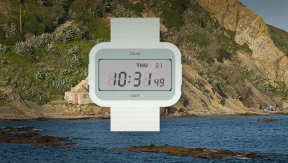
10:31:49
